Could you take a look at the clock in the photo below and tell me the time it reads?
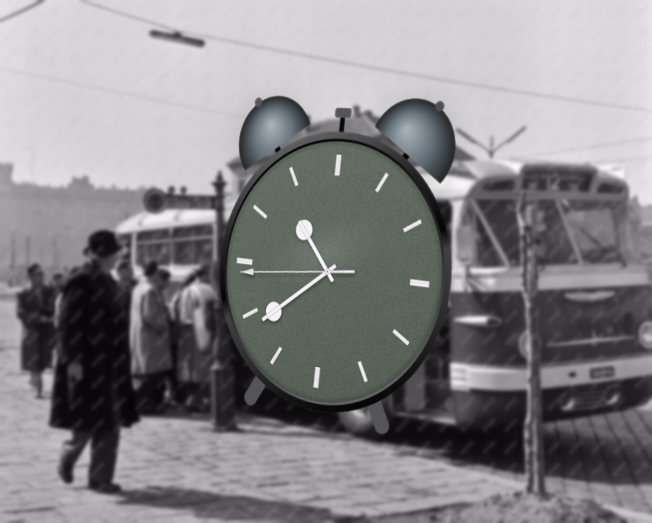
10:38:44
